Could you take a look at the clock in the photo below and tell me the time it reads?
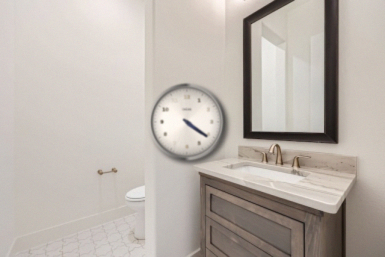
4:21
